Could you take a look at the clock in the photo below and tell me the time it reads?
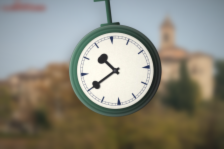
10:40
